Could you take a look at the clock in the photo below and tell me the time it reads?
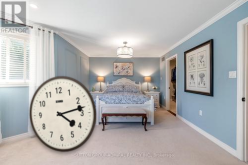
4:13
